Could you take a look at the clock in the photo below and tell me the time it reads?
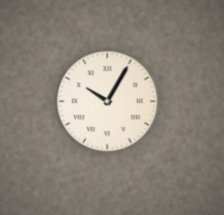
10:05
